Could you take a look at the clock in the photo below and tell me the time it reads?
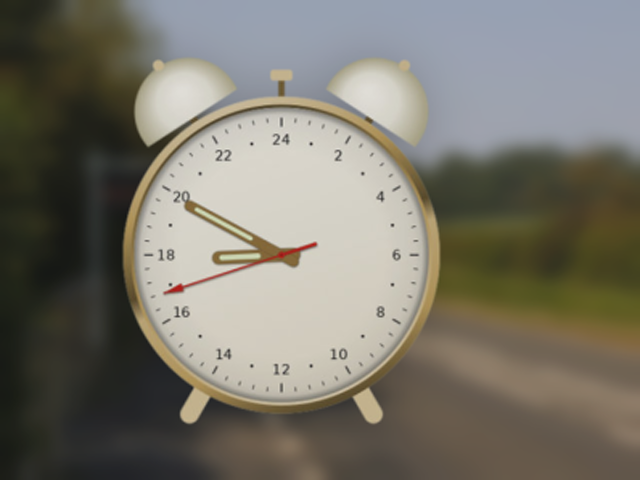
17:49:42
